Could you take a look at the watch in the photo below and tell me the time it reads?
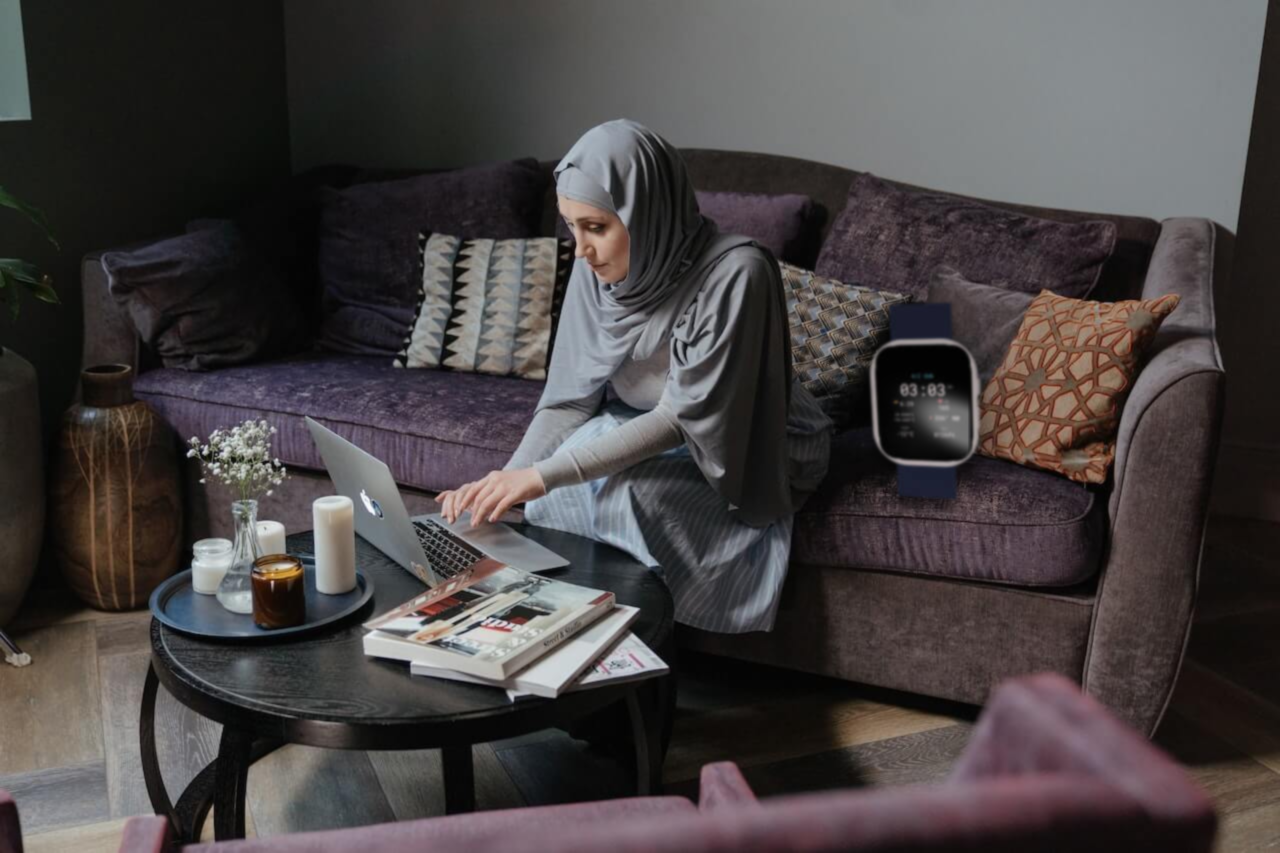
3:03
